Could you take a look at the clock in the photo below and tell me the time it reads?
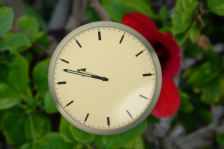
9:48
